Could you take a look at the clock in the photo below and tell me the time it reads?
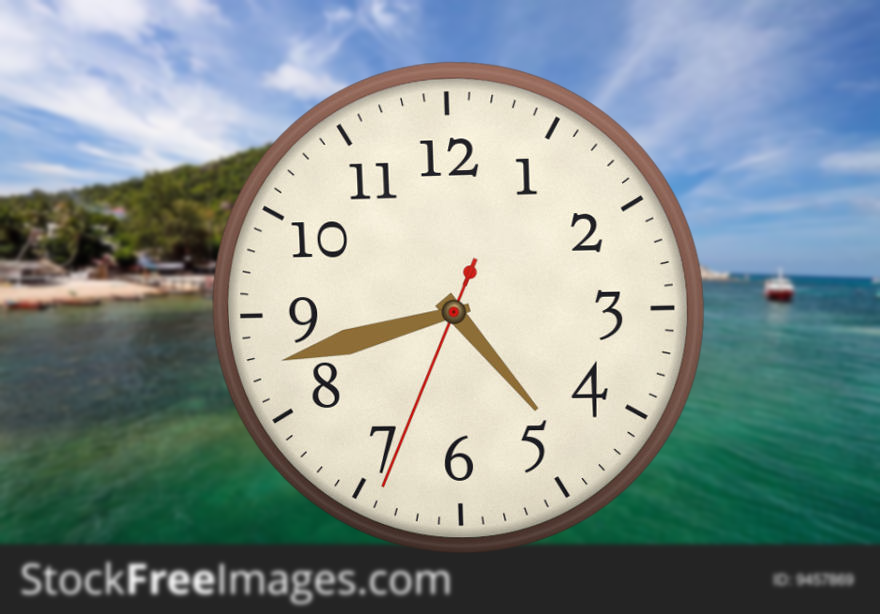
4:42:34
